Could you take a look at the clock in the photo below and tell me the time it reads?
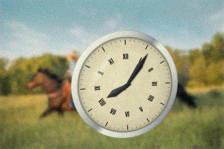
8:06
